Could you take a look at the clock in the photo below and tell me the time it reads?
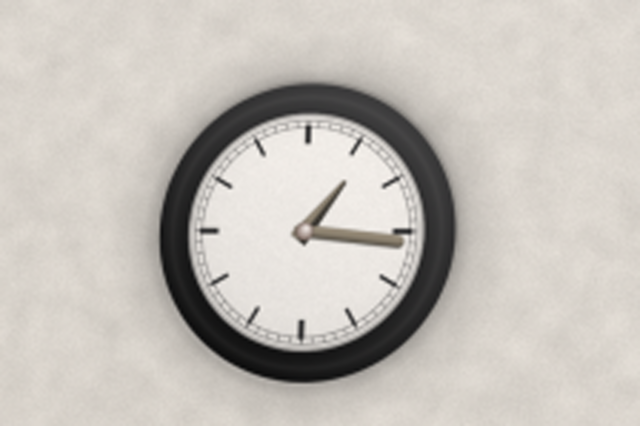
1:16
